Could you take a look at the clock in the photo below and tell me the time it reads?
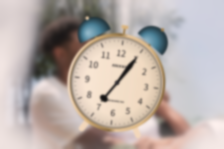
7:05
